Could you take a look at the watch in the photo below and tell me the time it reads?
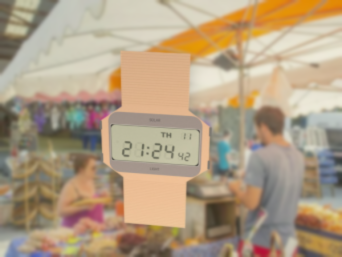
21:24
